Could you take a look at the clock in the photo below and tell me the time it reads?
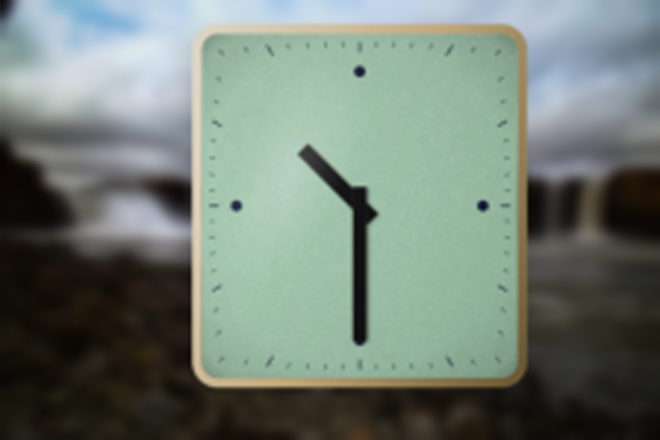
10:30
